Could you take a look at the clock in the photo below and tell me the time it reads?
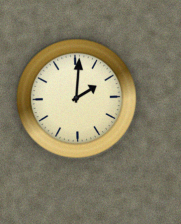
2:01
